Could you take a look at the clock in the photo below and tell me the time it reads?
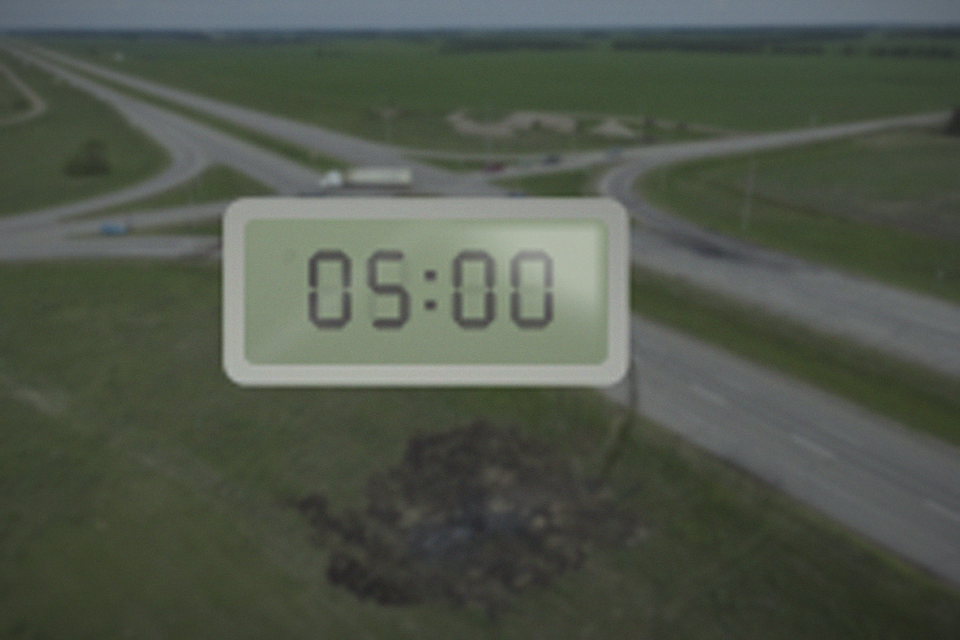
5:00
